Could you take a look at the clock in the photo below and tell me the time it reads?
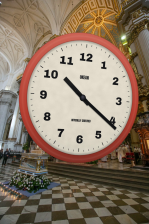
10:21
